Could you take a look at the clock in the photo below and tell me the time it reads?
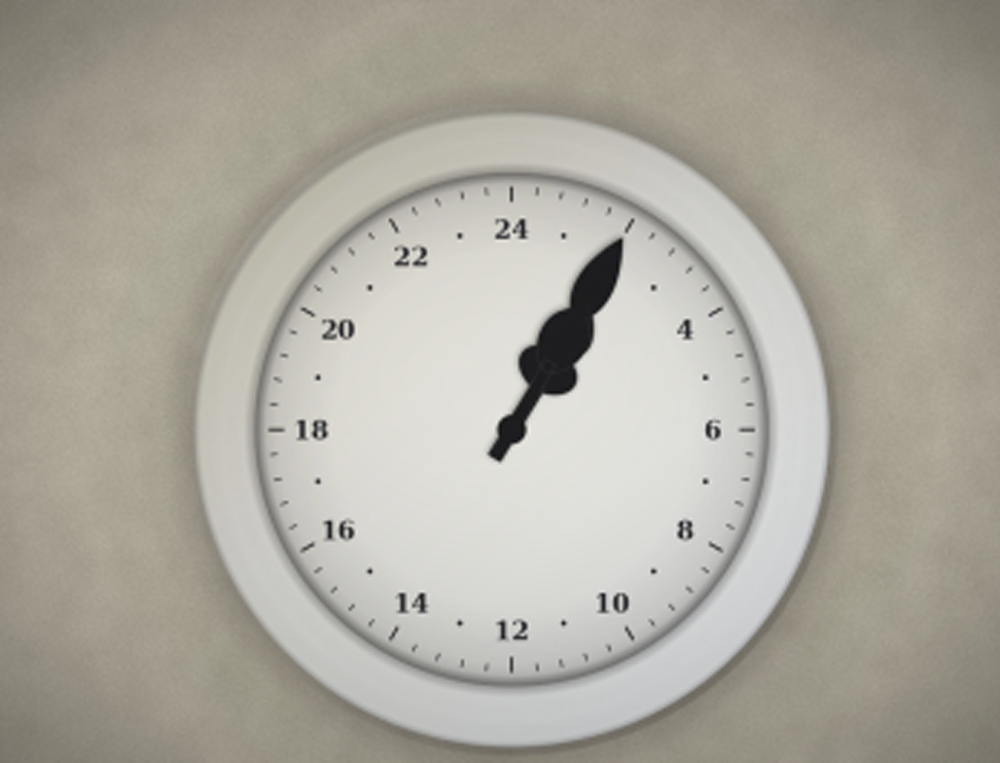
2:05
